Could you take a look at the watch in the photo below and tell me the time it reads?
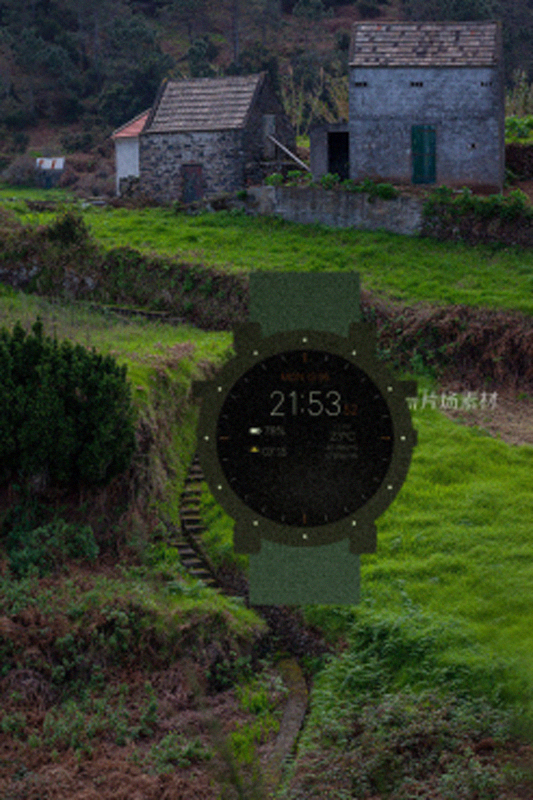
21:53
